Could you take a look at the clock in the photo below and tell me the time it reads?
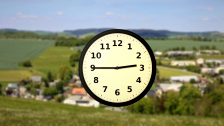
2:45
